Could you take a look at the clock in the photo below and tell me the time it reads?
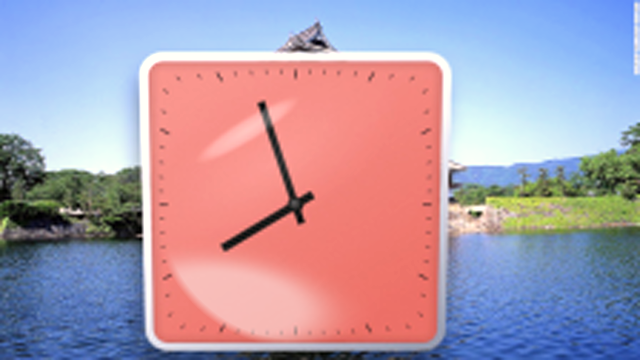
7:57
